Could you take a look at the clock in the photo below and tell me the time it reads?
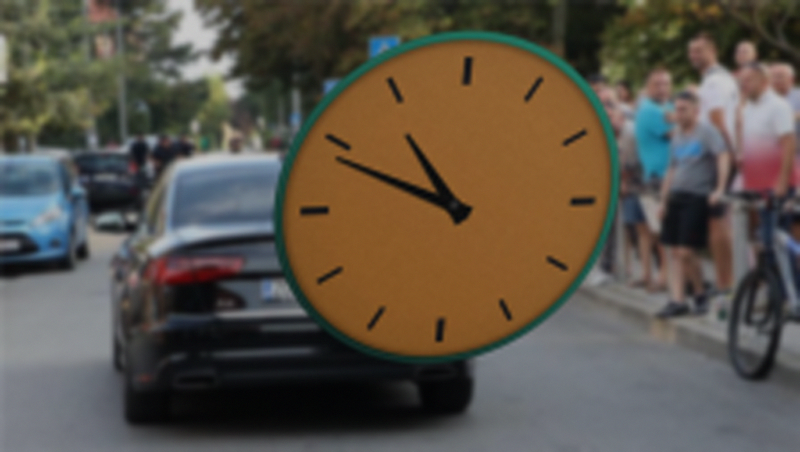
10:49
